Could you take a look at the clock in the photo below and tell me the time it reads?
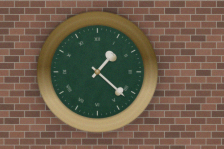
1:22
